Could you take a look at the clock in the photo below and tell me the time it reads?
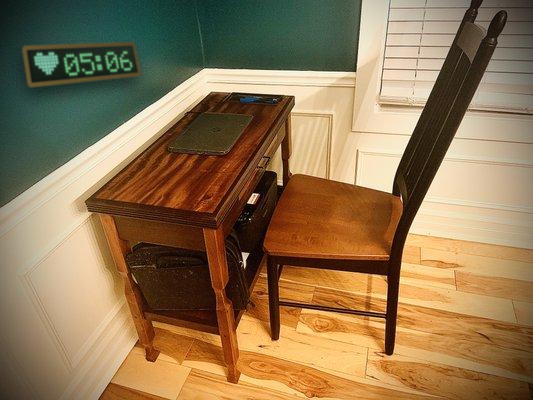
5:06
